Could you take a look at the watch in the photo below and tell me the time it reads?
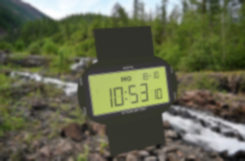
10:53:10
